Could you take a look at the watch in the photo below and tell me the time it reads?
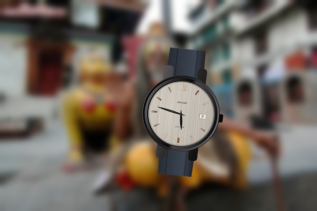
5:47
